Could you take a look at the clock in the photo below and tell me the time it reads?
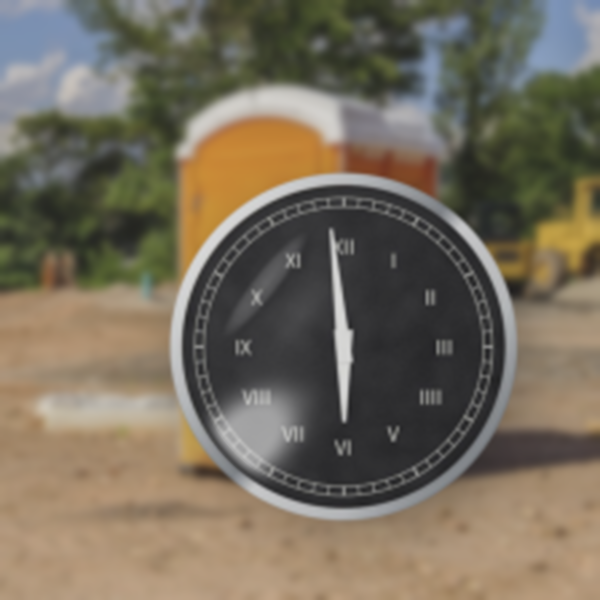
5:59
